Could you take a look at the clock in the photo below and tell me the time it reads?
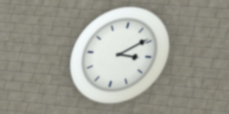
3:09
